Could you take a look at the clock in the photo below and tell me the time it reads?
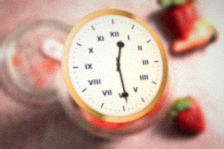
12:29
